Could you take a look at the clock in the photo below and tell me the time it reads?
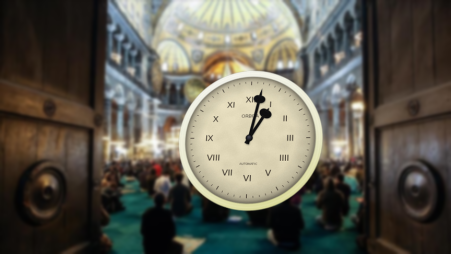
1:02
